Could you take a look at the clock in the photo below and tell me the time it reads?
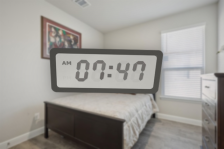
7:47
